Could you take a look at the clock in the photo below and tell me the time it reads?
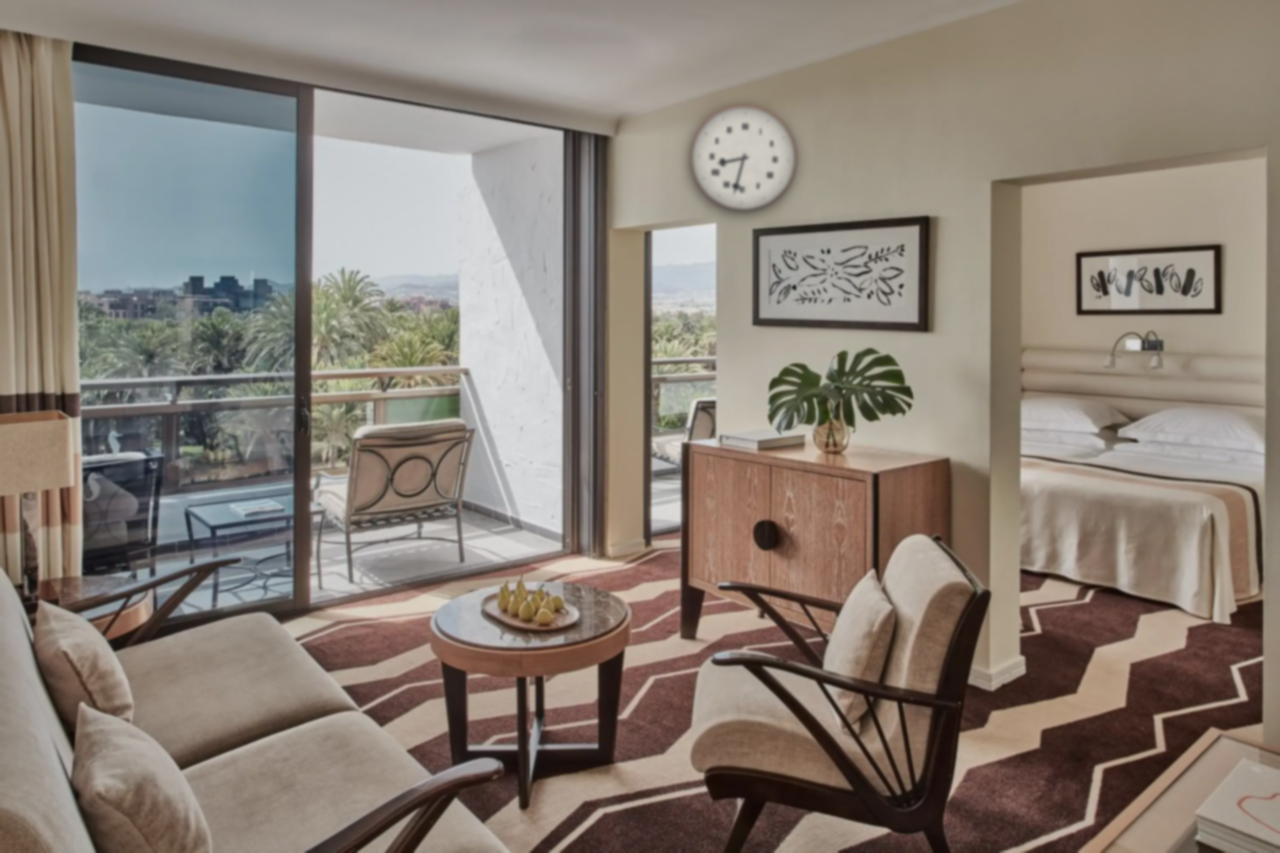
8:32
